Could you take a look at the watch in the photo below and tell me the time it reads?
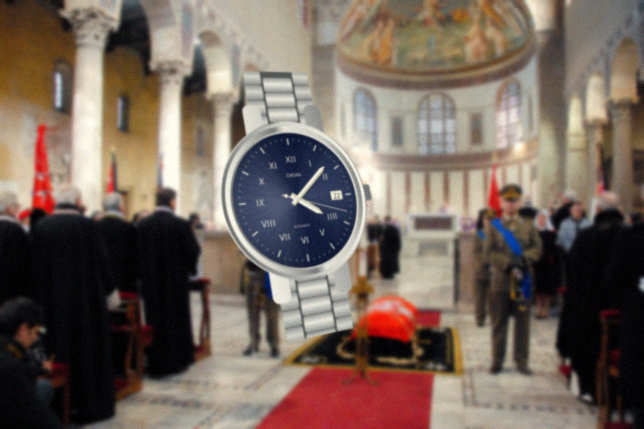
4:08:18
